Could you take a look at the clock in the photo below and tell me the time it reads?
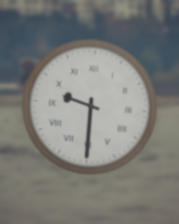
9:30
